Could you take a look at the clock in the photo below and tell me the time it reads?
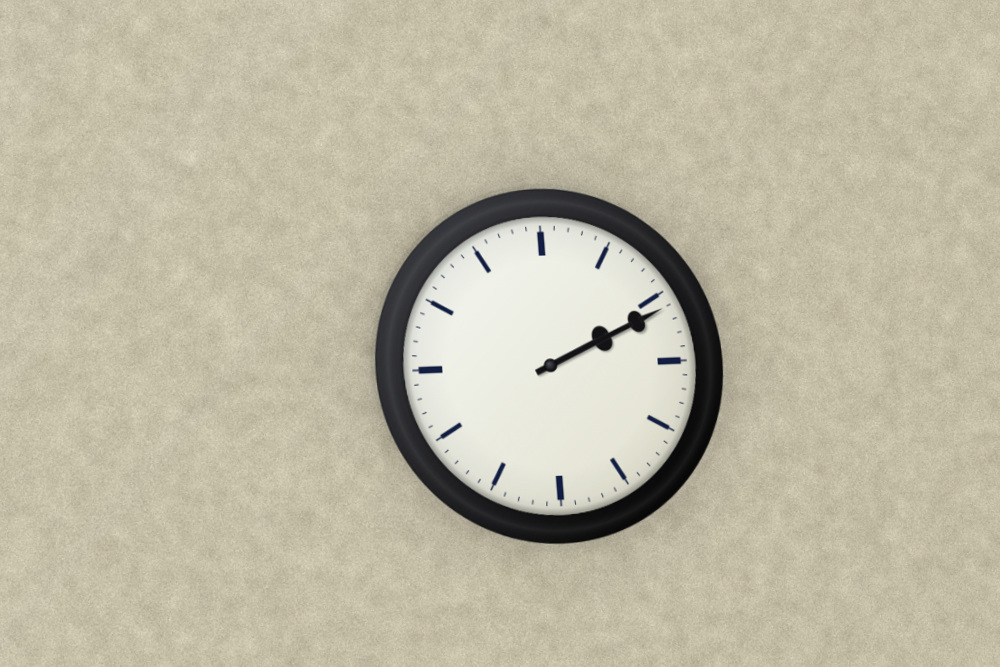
2:11
